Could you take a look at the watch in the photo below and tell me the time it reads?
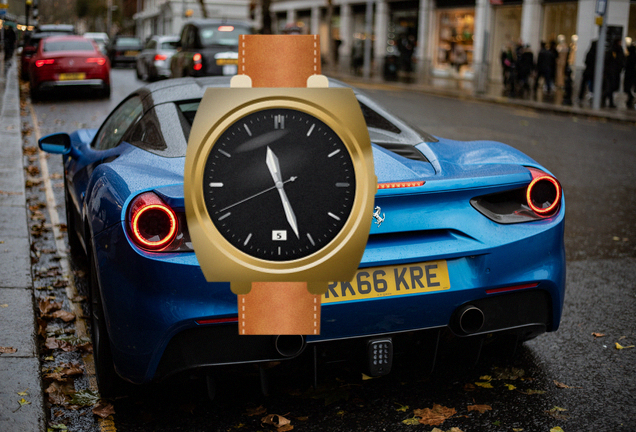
11:26:41
